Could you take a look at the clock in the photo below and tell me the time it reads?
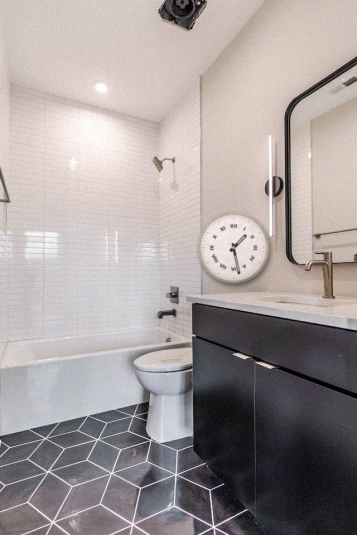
1:28
